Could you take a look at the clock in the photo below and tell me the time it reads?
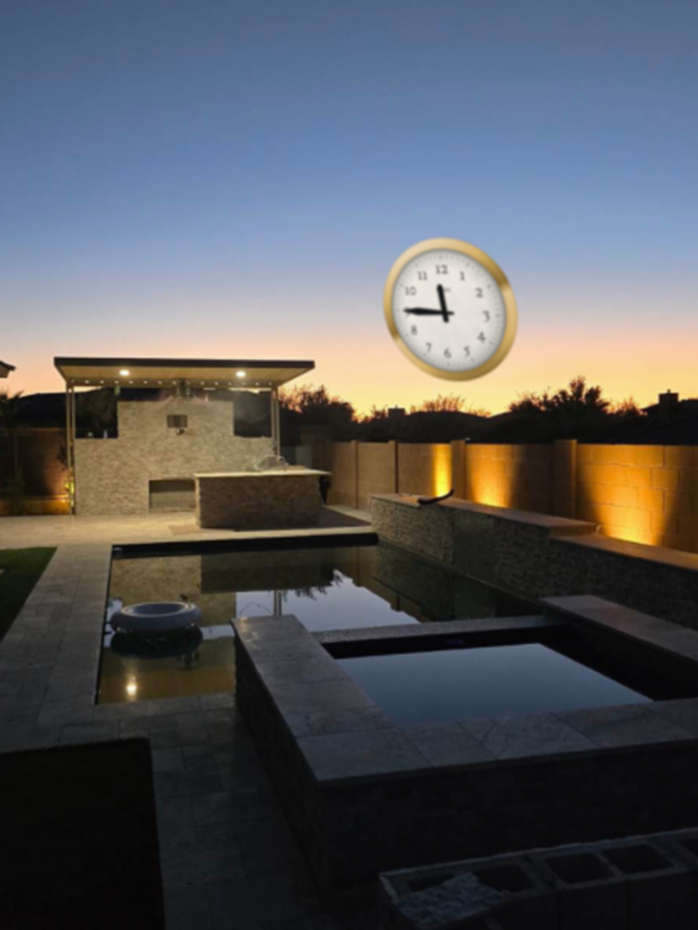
11:45
